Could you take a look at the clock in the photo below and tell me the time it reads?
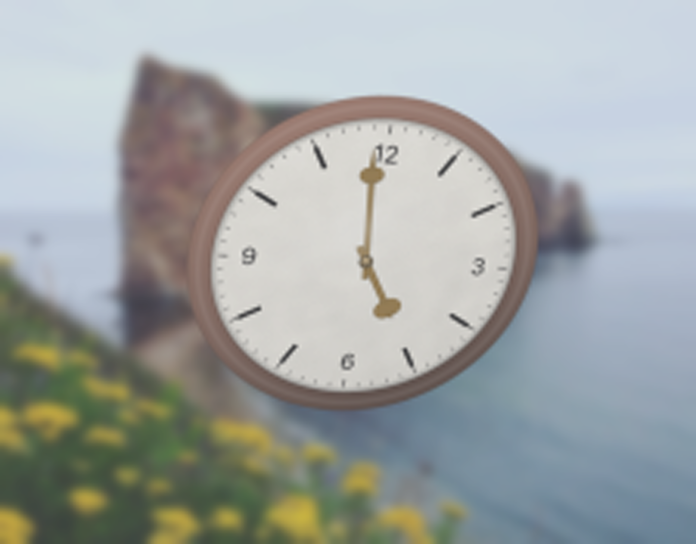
4:59
